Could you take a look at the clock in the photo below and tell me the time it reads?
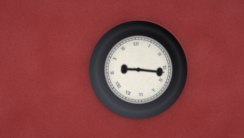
9:17
